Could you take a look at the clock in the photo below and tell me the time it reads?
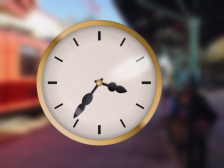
3:36
